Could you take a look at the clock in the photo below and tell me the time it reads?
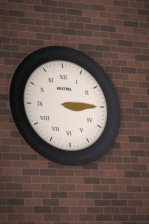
3:15
